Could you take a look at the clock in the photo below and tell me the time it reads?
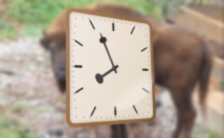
7:56
